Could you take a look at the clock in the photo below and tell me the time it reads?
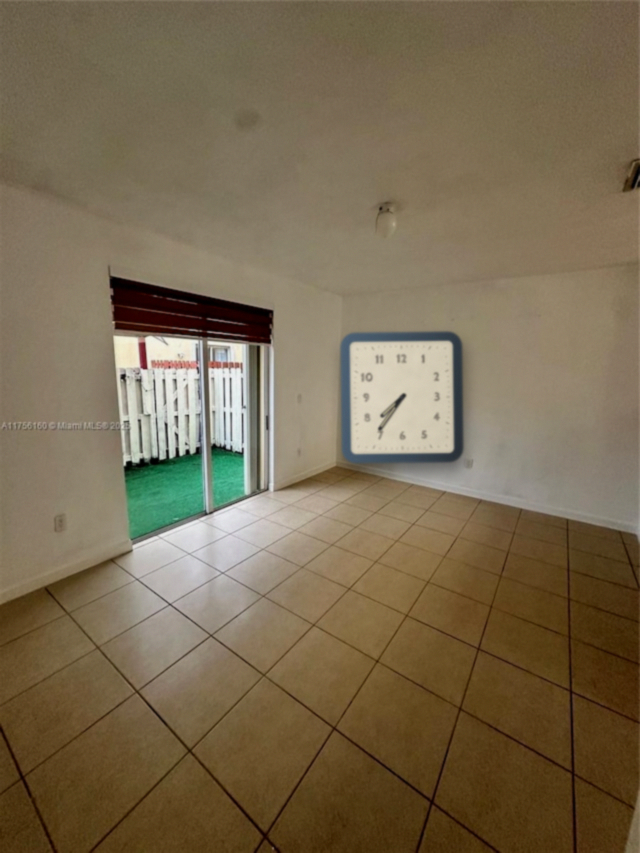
7:36
